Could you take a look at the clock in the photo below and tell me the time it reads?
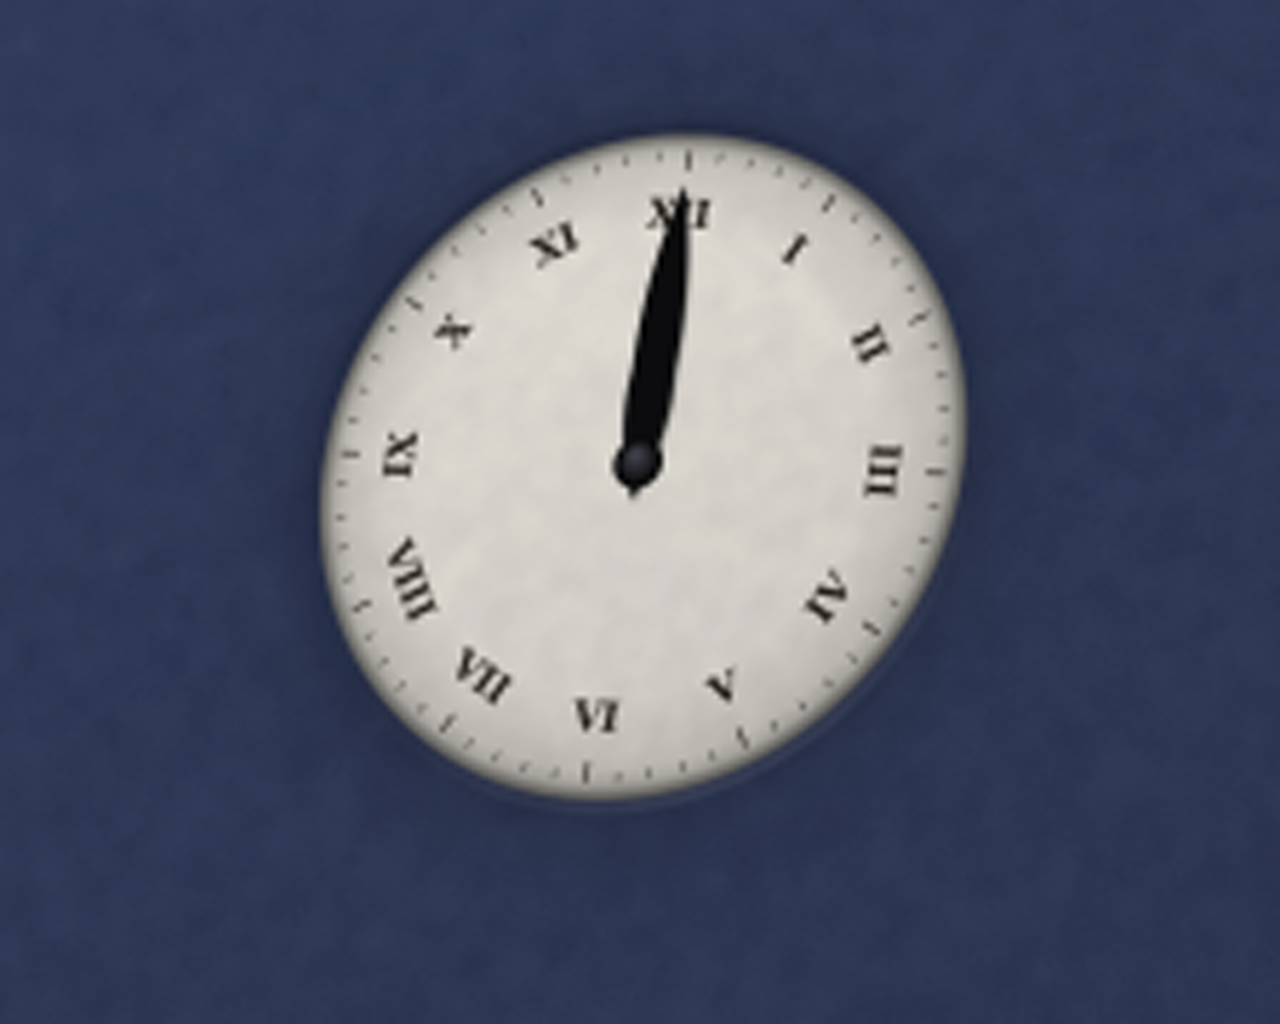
12:00
